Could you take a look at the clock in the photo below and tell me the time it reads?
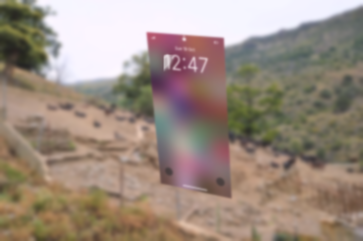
12:47
